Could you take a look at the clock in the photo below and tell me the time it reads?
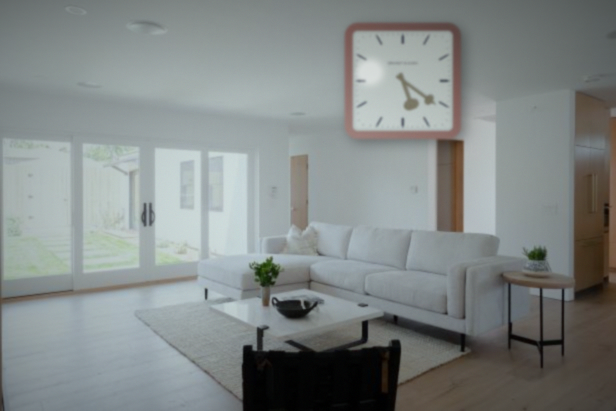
5:21
